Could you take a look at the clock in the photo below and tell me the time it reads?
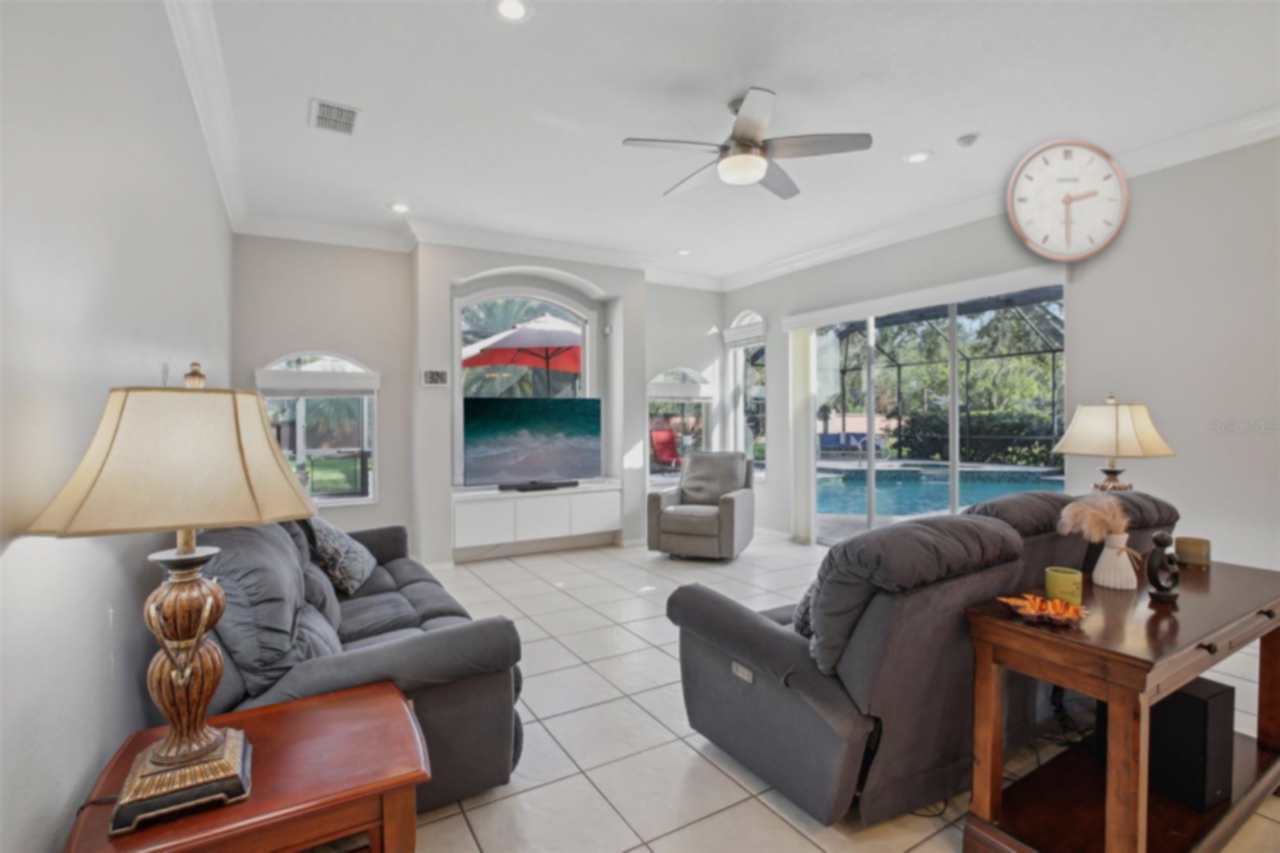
2:30
